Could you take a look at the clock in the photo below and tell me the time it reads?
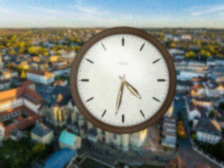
4:32
